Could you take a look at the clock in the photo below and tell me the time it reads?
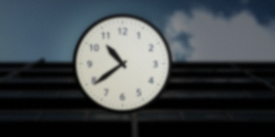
10:39
